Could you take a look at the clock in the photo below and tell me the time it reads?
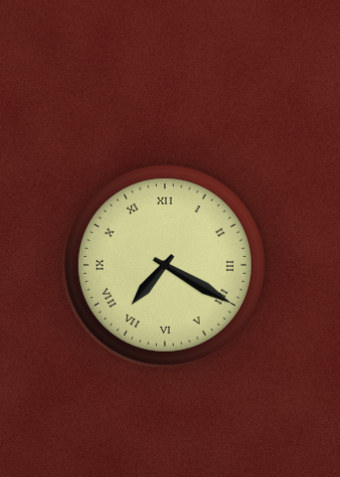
7:20
